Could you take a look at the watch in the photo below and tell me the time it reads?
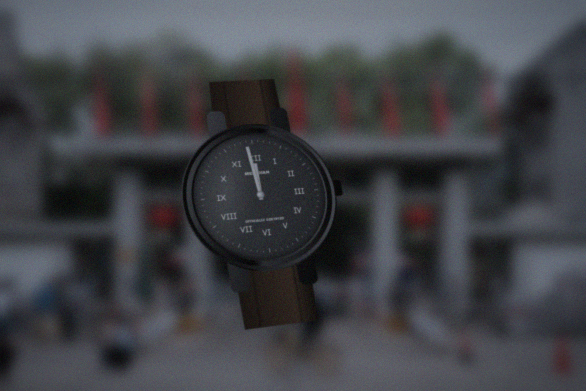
11:59
